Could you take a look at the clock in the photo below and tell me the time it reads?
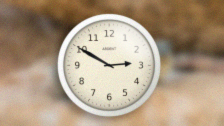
2:50
